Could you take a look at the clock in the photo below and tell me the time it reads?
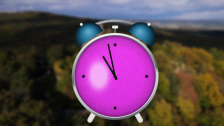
10:58
